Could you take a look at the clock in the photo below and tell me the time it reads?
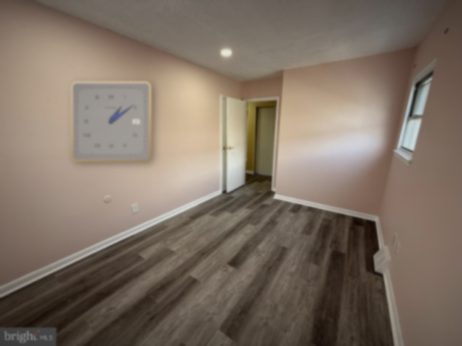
1:09
